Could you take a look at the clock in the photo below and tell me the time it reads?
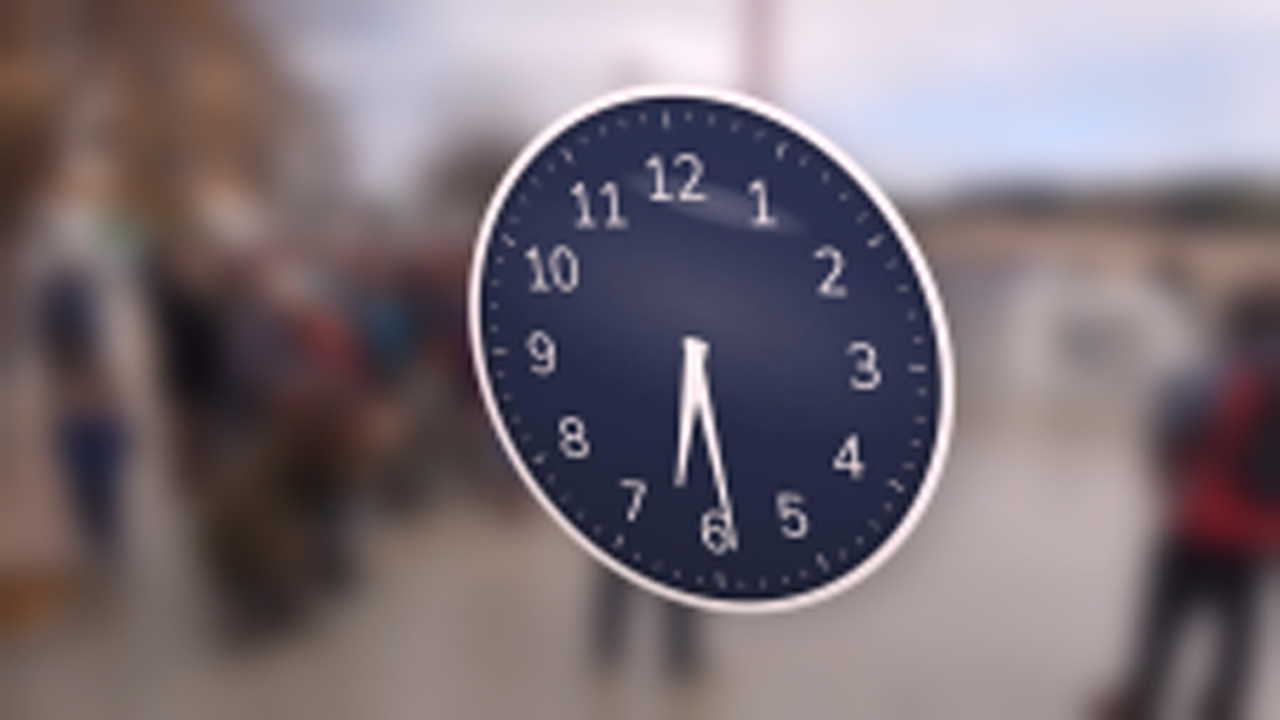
6:29
